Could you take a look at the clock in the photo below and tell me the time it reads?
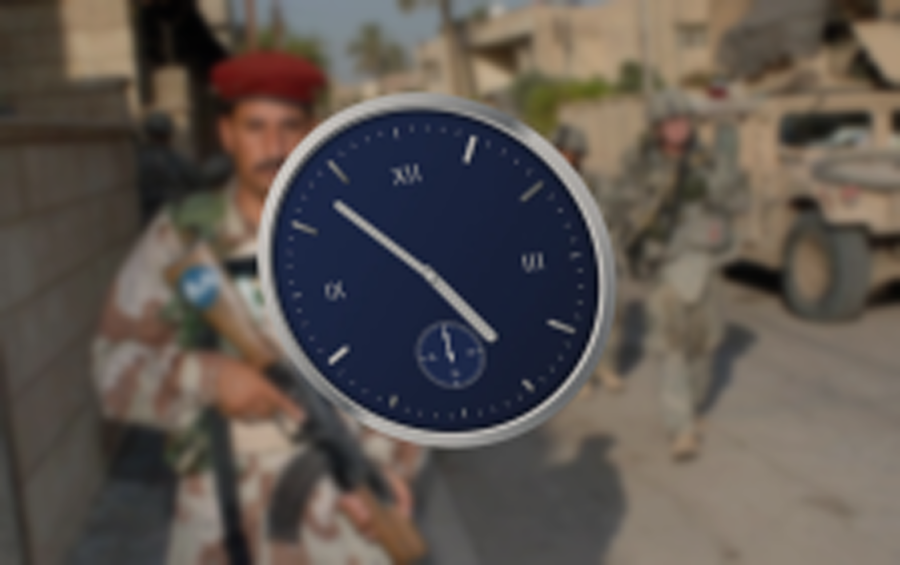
4:53
